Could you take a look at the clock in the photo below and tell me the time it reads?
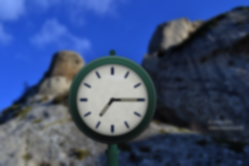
7:15
